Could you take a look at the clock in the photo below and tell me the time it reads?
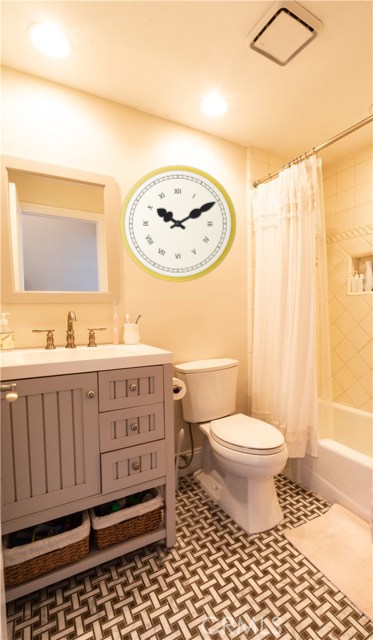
10:10
